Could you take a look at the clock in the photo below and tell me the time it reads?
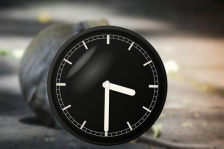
3:30
